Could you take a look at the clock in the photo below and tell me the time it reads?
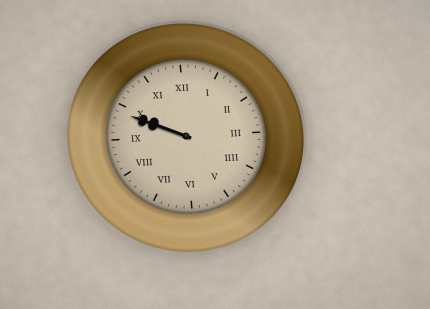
9:49
